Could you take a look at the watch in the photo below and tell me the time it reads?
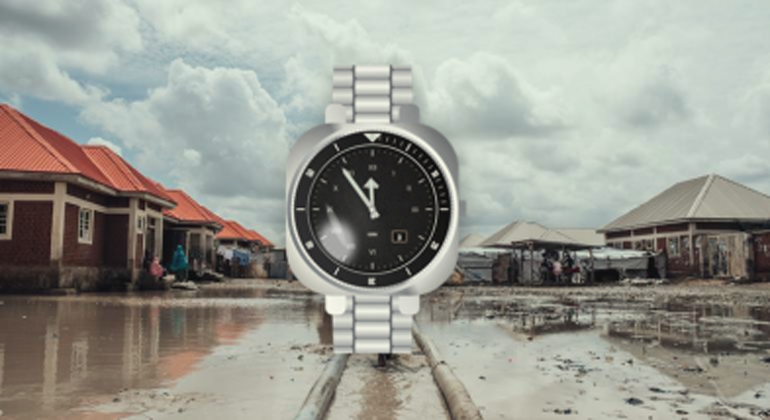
11:54
